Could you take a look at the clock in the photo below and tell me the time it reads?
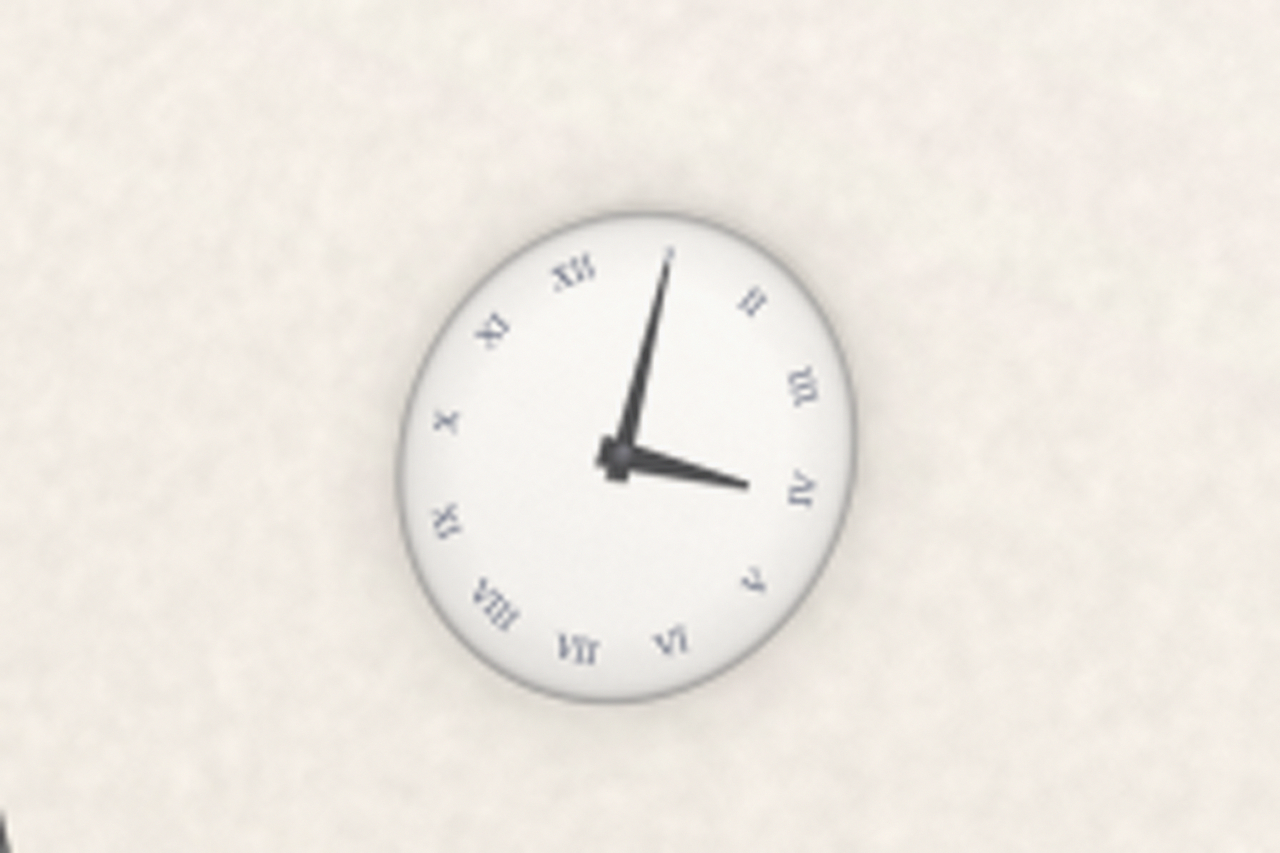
4:05
